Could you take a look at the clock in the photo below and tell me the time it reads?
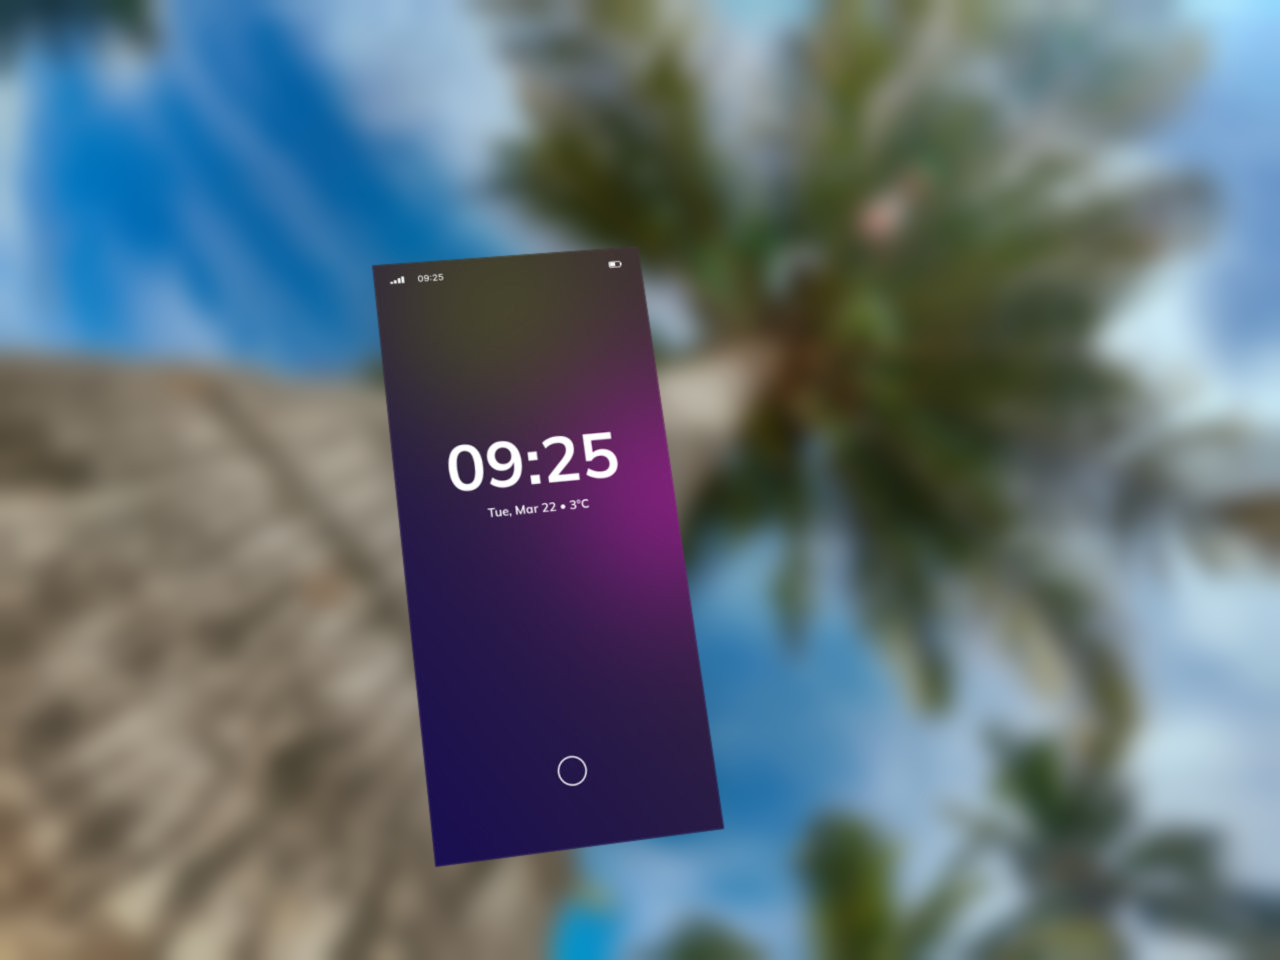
9:25
